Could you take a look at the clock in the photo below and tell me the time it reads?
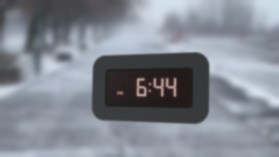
6:44
